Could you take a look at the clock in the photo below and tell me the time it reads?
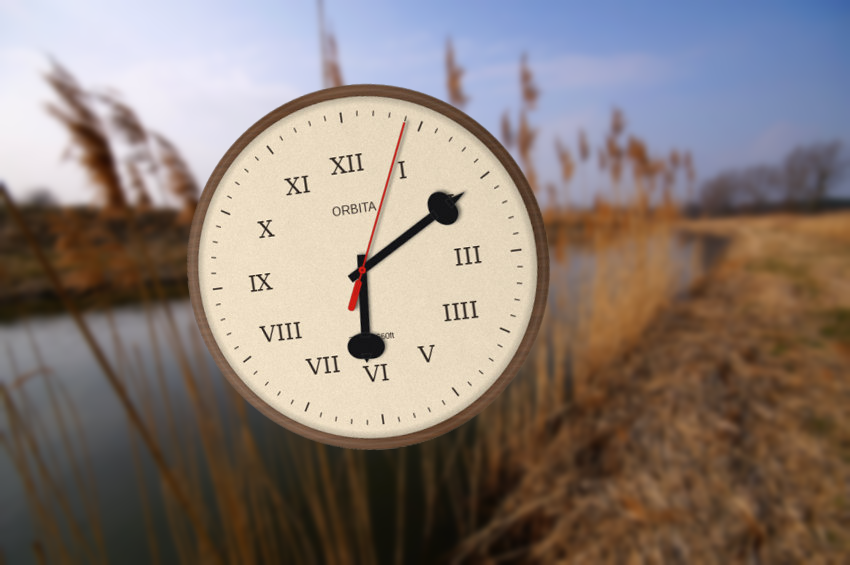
6:10:04
